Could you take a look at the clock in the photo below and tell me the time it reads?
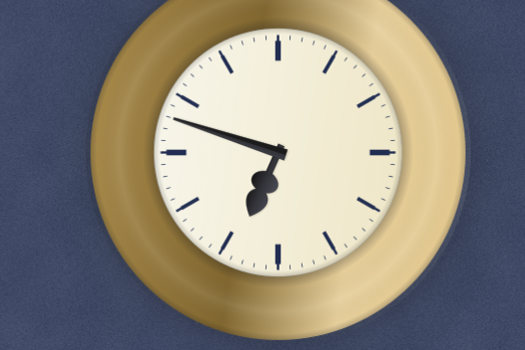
6:48
